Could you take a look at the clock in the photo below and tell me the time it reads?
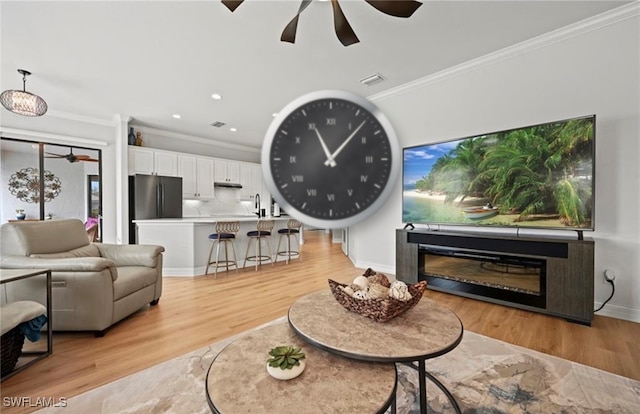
11:07
